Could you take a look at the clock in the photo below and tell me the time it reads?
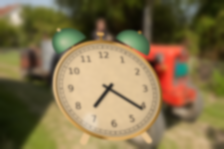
7:21
